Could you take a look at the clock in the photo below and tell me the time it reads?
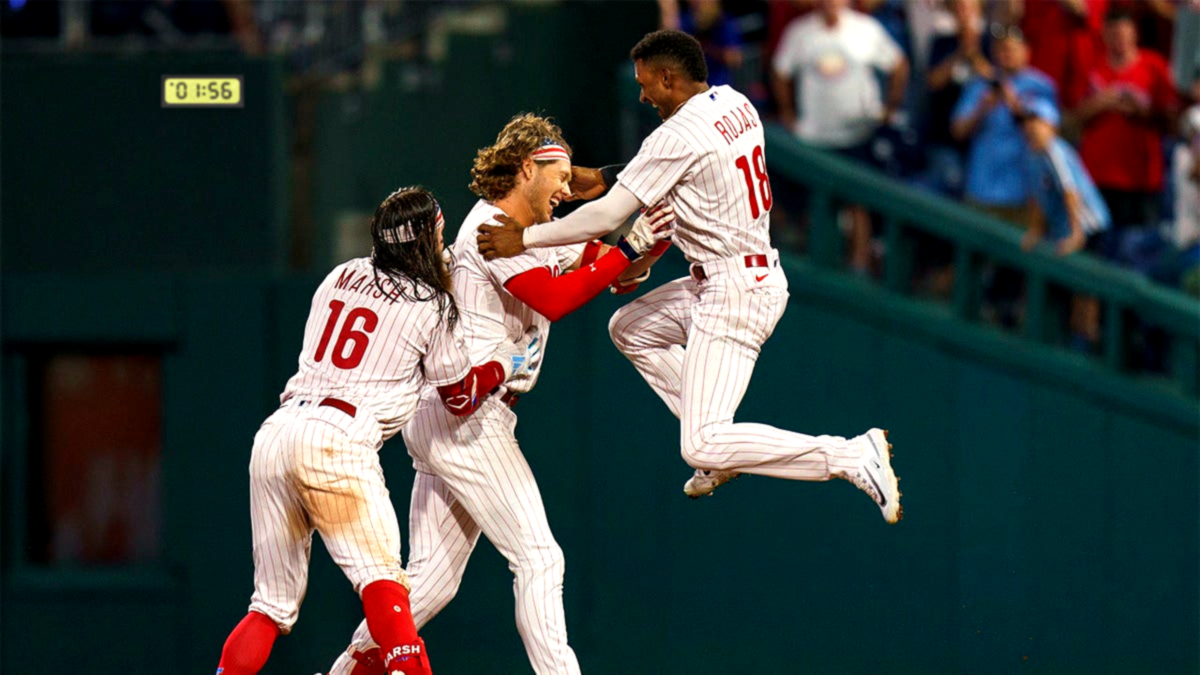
1:56
